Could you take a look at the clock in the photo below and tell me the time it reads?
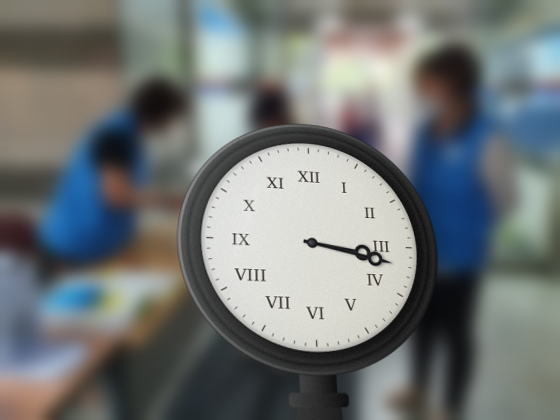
3:17
